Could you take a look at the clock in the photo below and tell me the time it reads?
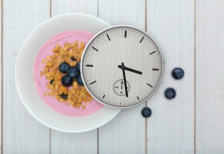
3:28
